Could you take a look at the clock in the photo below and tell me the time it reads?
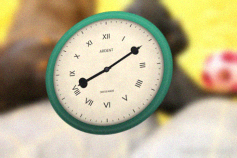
8:10
